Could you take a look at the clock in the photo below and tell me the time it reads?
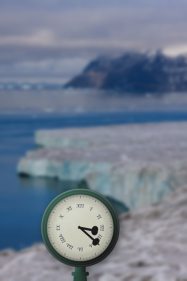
3:22
